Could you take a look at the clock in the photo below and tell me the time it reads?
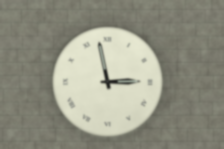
2:58
